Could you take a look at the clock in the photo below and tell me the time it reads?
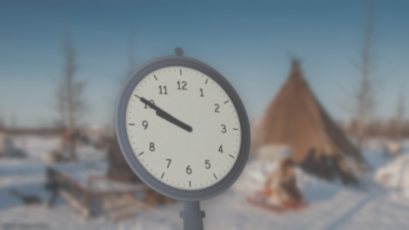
9:50
